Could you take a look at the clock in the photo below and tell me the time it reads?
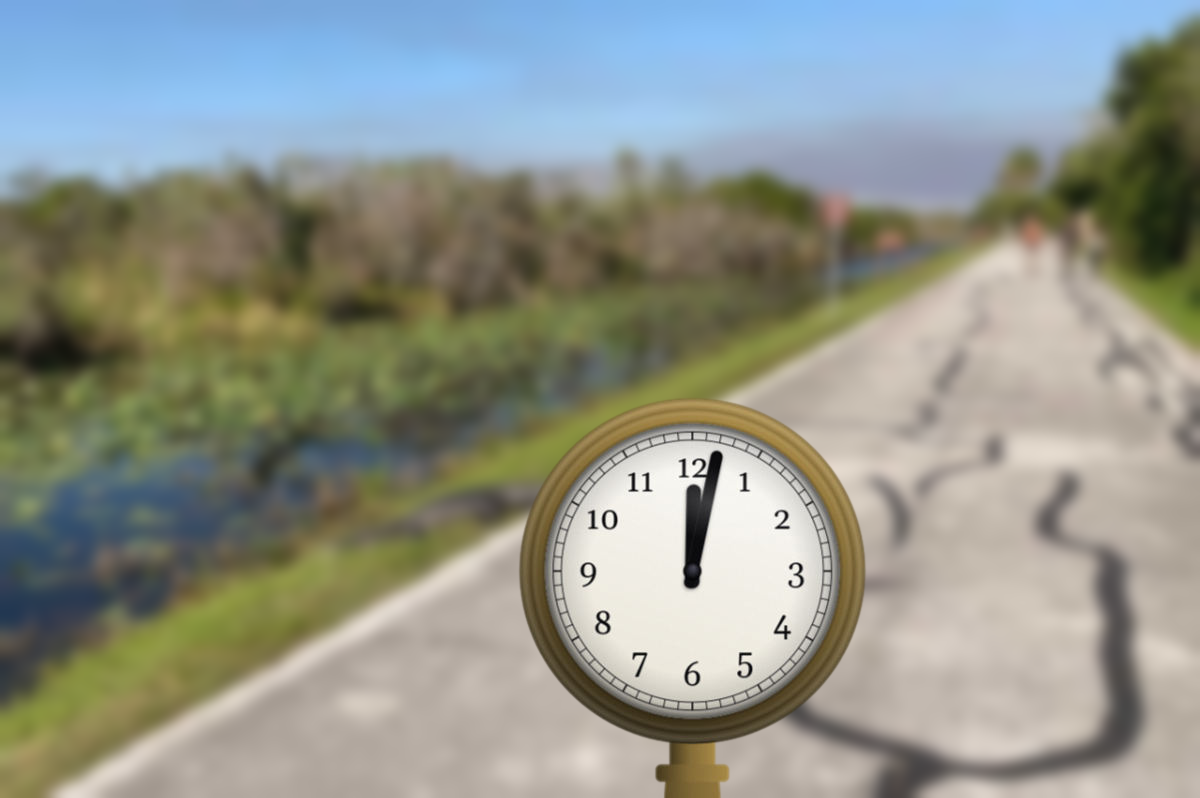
12:02
